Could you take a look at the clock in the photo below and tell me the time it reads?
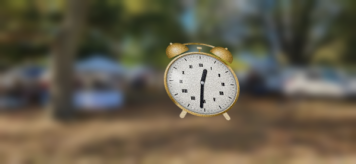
12:31
